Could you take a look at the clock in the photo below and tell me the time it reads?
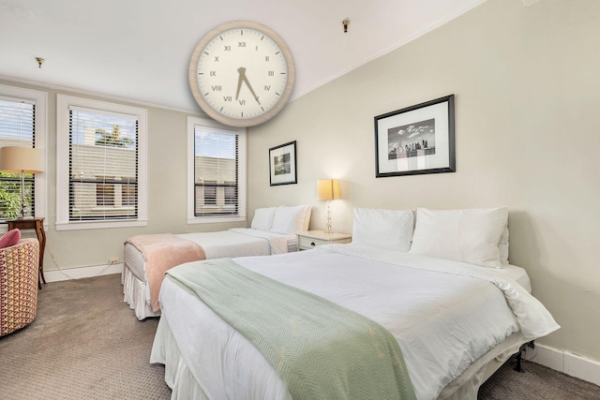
6:25
